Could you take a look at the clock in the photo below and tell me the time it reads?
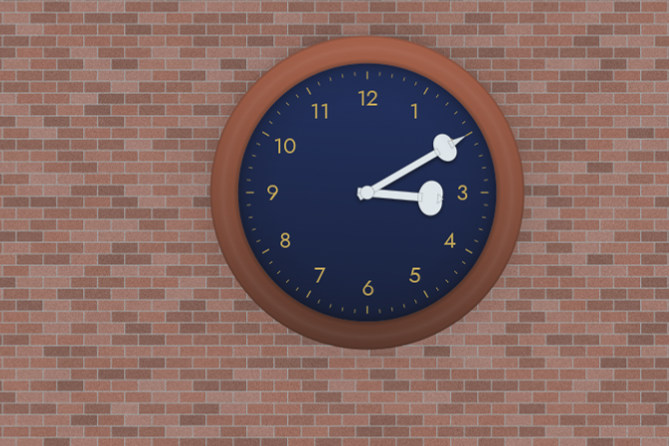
3:10
